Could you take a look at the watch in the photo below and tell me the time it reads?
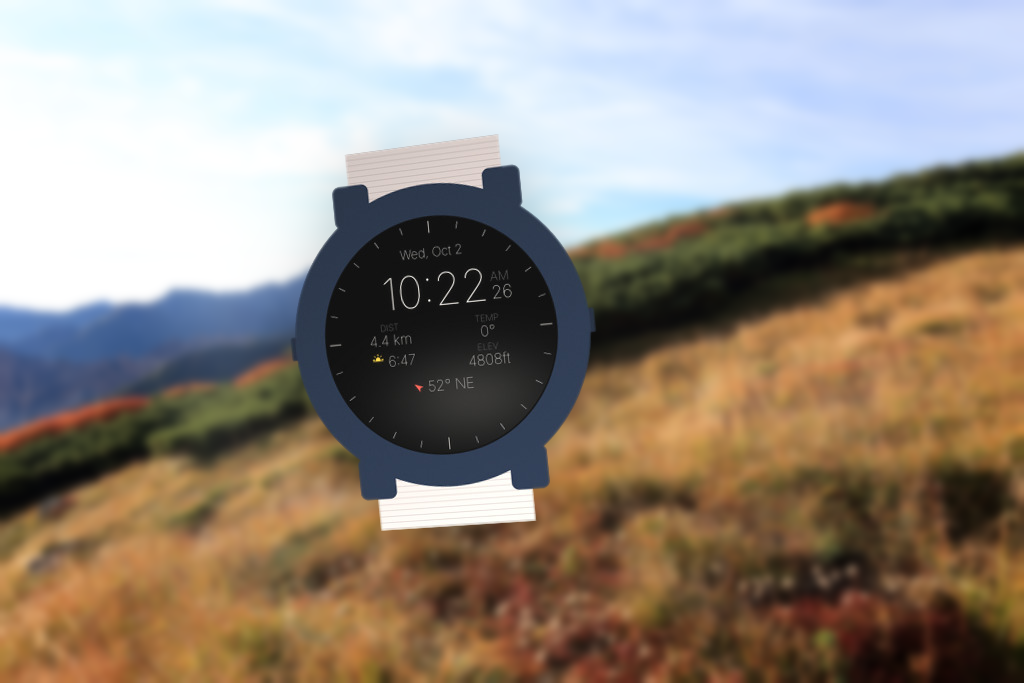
10:22:26
